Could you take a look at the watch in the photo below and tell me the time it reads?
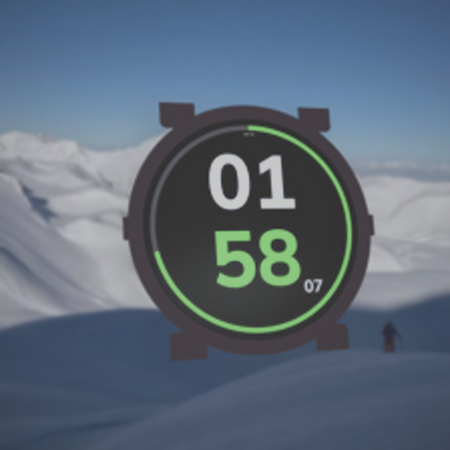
1:58:07
